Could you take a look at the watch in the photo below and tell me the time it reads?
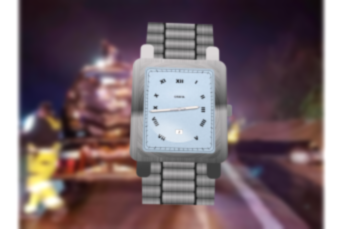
2:44
